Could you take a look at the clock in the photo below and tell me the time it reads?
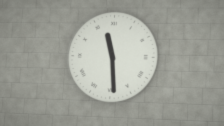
11:29
